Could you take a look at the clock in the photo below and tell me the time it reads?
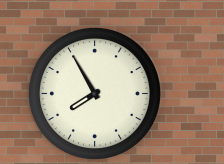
7:55
